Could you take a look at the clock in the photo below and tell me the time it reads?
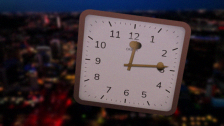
12:14
